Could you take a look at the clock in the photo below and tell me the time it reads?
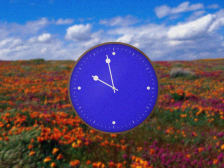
9:58
